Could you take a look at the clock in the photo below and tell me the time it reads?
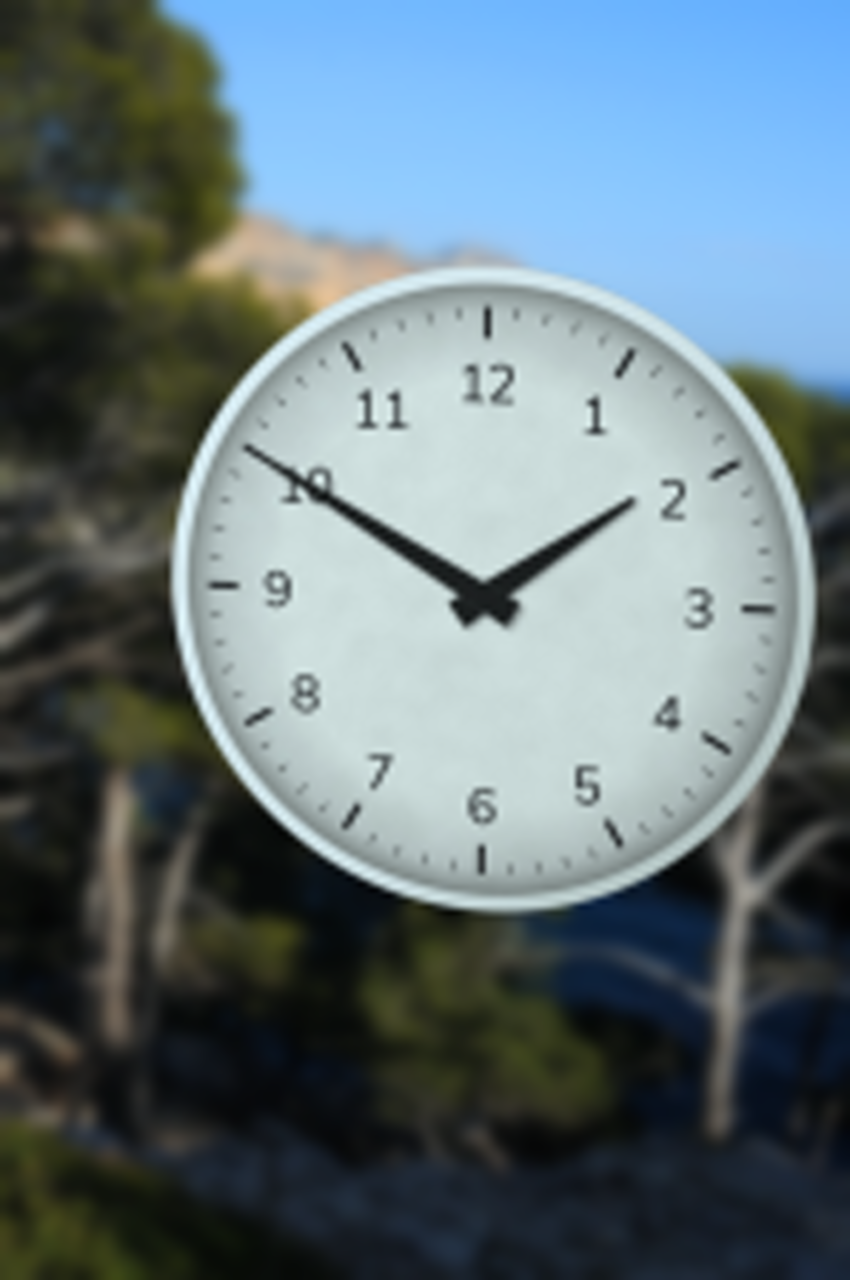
1:50
